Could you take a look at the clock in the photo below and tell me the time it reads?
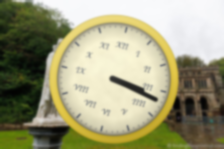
3:17
